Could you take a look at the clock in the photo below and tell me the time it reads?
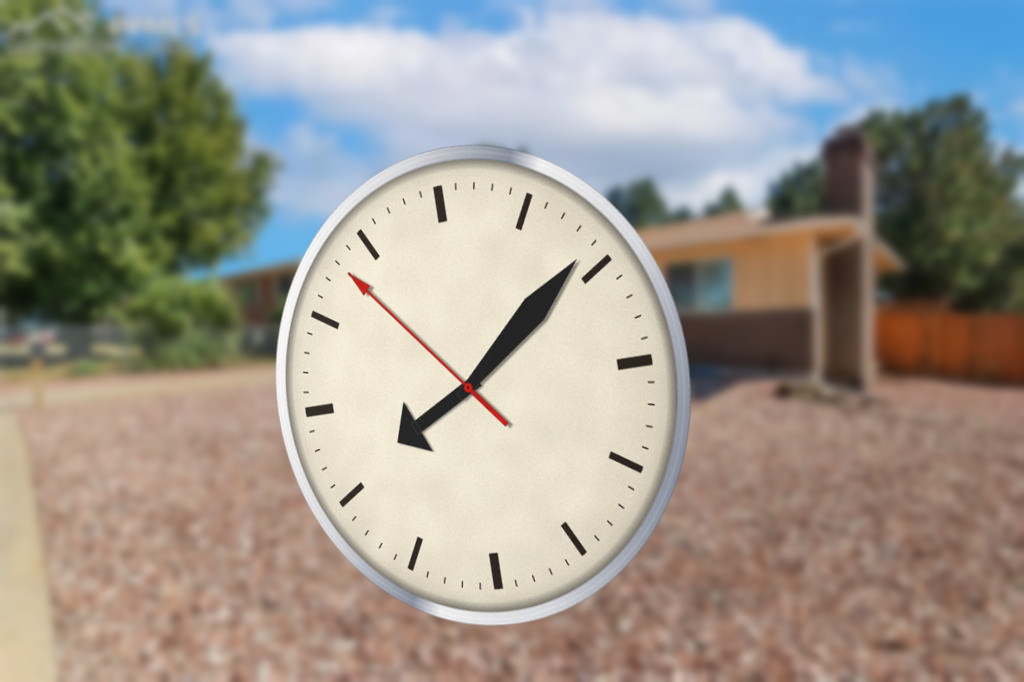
8:08:53
